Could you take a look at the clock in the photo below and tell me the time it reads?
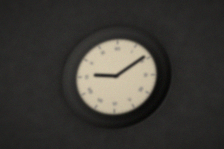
9:09
